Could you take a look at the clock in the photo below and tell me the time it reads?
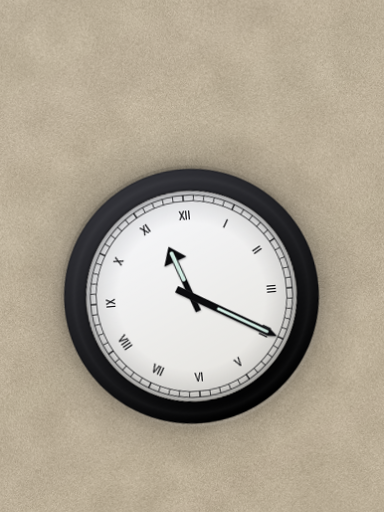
11:20
